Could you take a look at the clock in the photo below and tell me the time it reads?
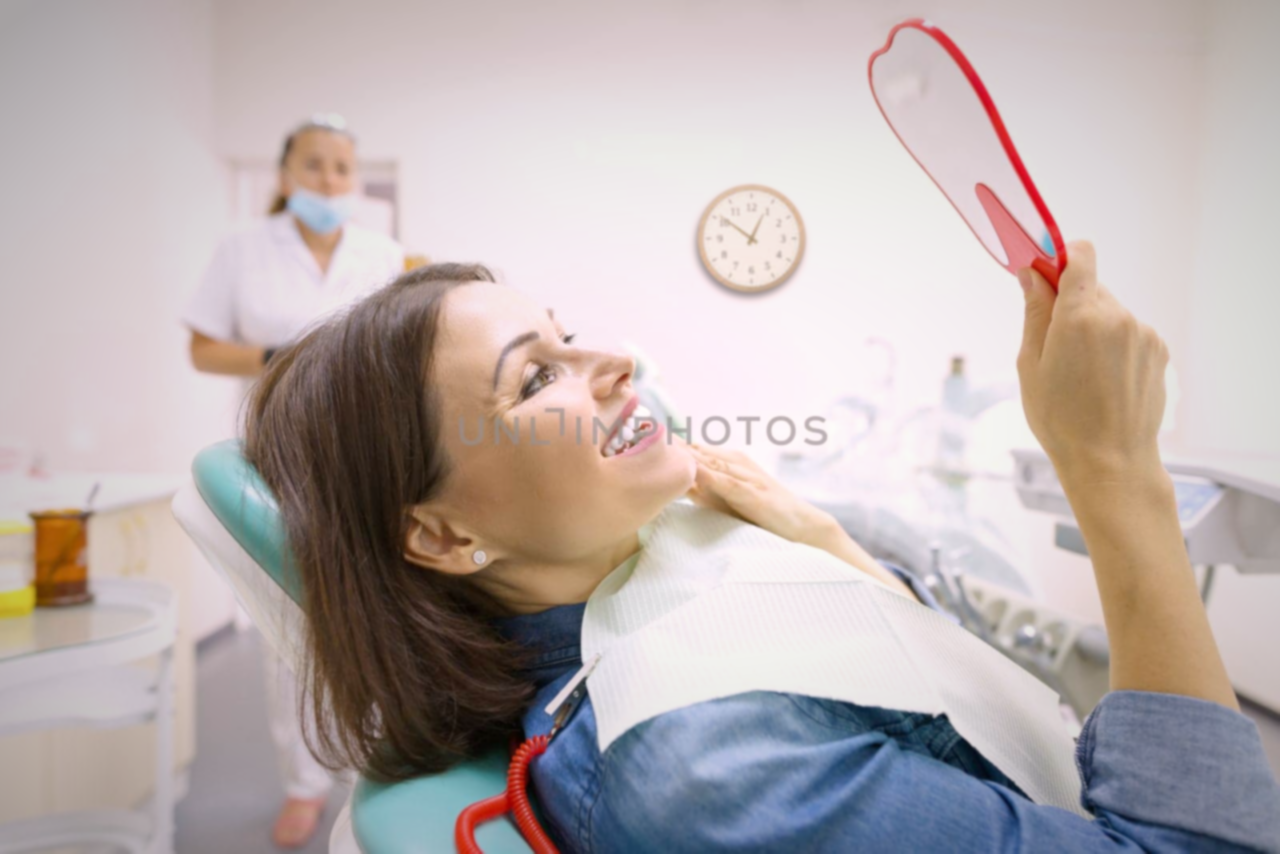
12:51
